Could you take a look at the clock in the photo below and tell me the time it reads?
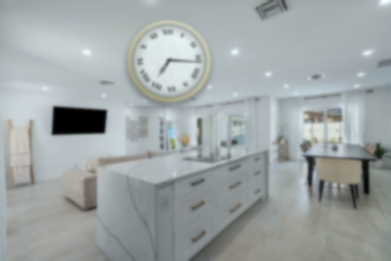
7:16
